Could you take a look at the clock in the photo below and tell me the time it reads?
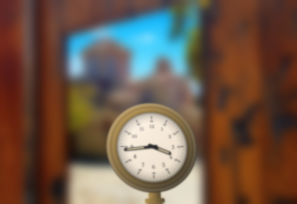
3:44
